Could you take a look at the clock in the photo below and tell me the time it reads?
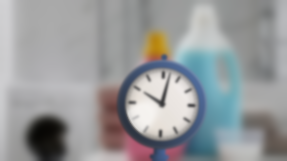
10:02
